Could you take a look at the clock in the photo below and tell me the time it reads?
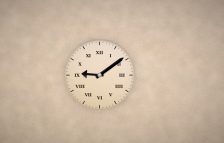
9:09
